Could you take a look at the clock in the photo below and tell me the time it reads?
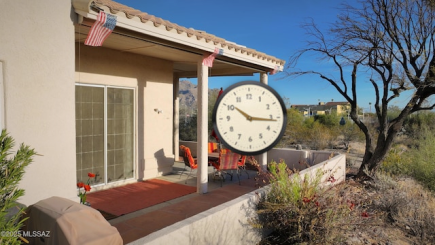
10:16
